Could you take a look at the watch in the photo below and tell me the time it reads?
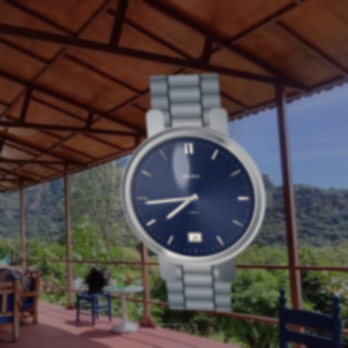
7:44
